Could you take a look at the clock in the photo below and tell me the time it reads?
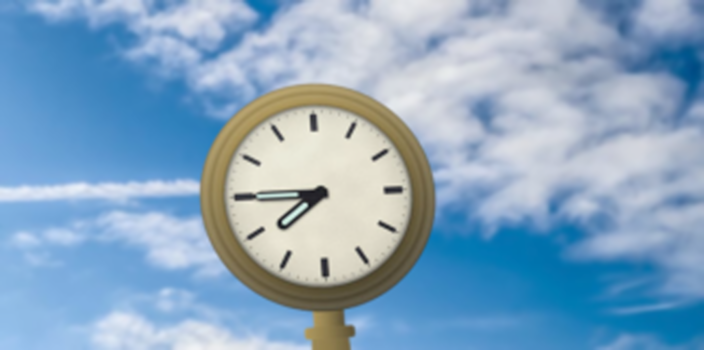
7:45
